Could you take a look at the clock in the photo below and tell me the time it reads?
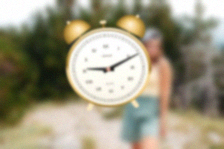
9:11
